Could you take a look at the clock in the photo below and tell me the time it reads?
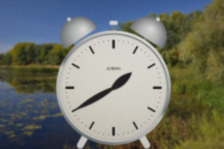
1:40
